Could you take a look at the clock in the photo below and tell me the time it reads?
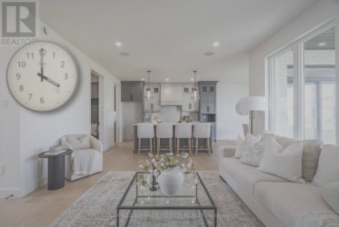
4:00
